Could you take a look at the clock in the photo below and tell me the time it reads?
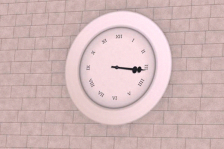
3:16
